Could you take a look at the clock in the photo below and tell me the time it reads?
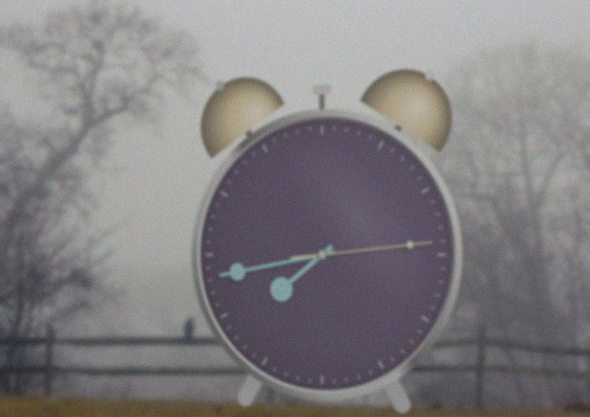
7:43:14
